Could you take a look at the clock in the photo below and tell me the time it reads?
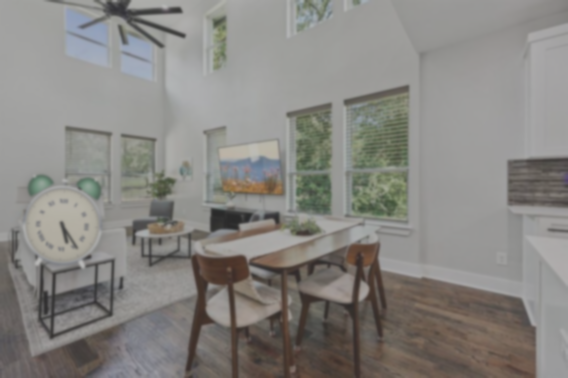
5:24
